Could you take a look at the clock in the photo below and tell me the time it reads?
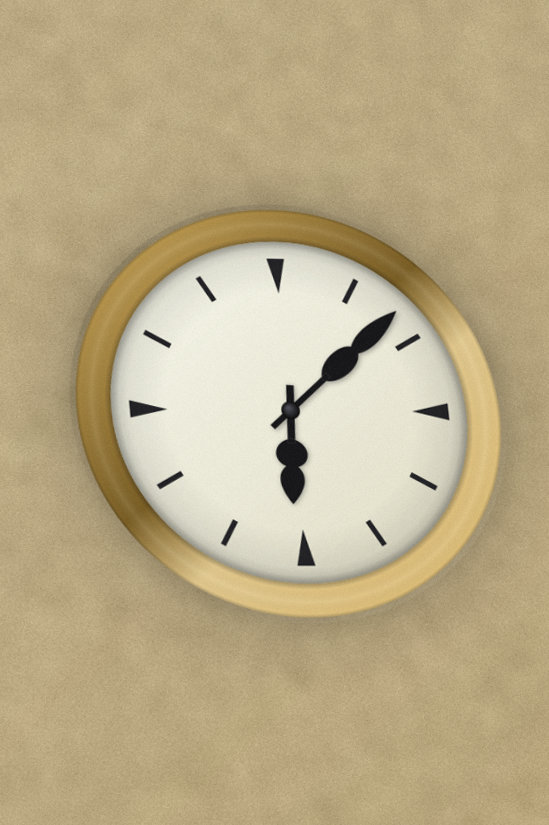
6:08
